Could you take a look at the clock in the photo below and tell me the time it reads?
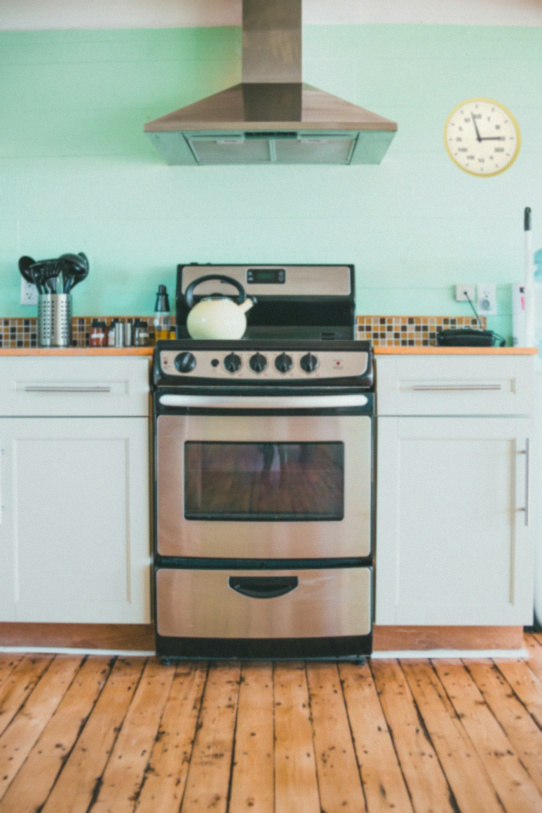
2:58
